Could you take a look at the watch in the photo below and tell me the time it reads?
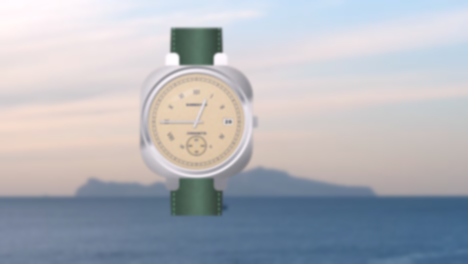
12:45
